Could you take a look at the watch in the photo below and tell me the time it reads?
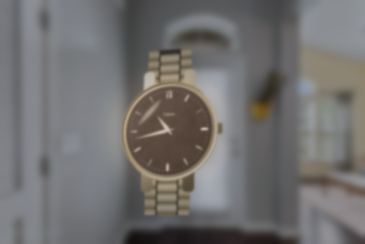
10:43
